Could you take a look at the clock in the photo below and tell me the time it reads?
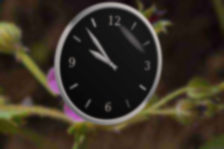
9:53
